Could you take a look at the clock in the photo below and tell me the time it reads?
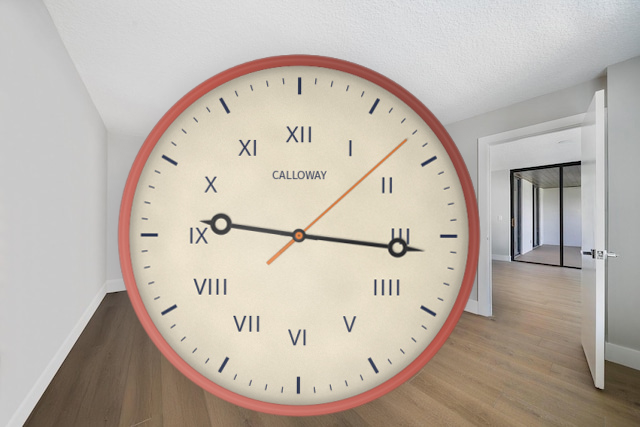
9:16:08
